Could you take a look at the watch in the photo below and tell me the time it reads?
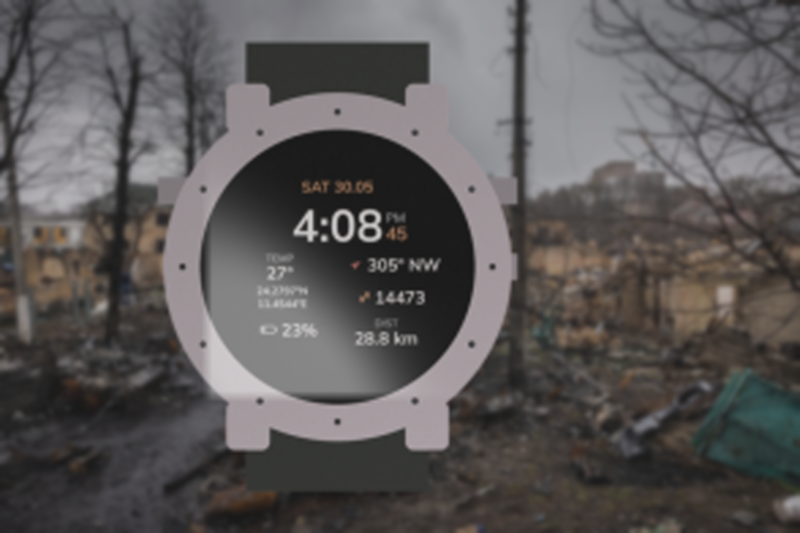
4:08
